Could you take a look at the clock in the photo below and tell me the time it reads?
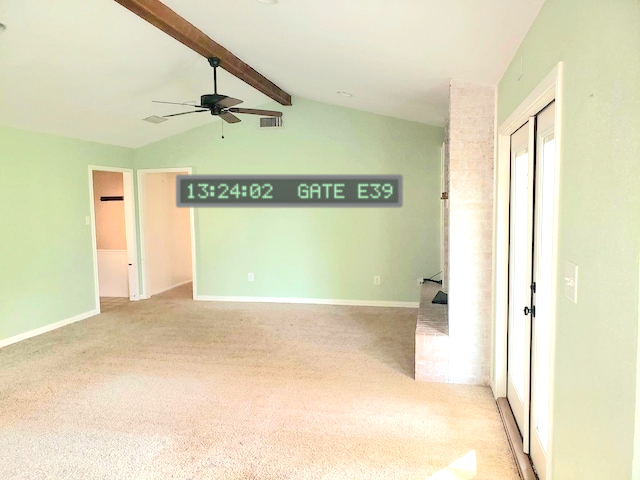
13:24:02
